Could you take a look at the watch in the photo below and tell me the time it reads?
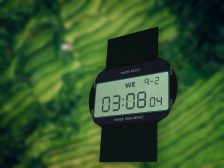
3:08:04
